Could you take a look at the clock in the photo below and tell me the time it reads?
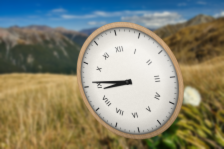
8:46
